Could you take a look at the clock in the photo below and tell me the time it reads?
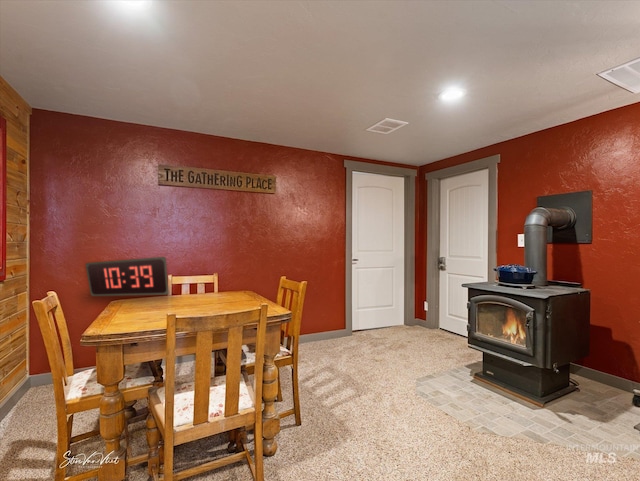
10:39
